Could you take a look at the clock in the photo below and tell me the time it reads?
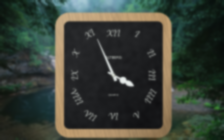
3:56
